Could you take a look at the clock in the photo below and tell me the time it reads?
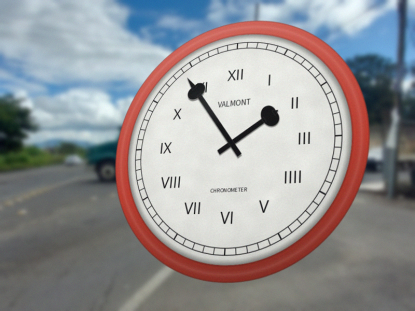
1:54
